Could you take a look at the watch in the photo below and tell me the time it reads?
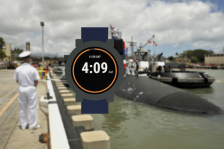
4:09
